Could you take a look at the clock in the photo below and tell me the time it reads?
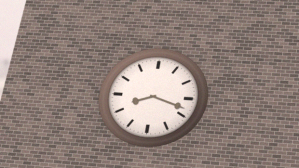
8:18
